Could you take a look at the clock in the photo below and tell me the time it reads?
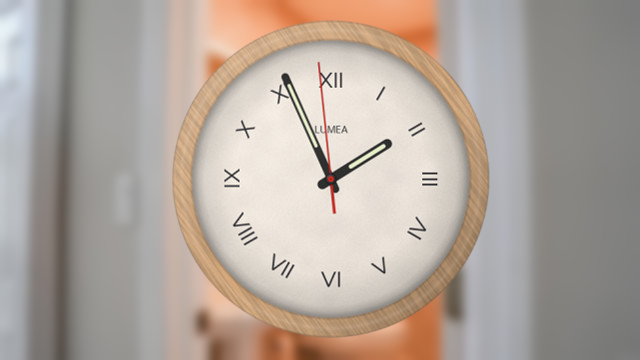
1:55:59
